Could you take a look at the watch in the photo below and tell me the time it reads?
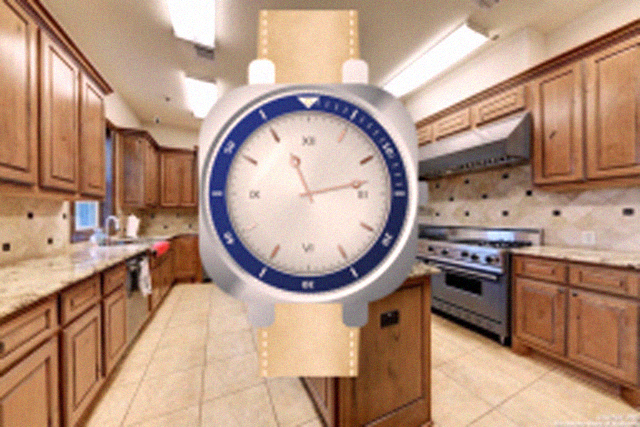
11:13
